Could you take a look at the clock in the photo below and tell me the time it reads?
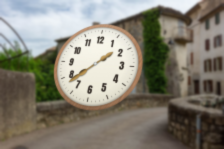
1:38
